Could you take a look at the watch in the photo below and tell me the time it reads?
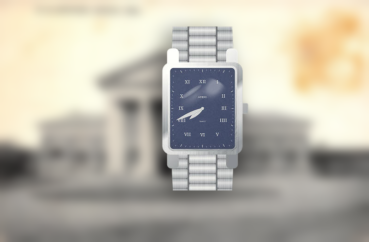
7:41
